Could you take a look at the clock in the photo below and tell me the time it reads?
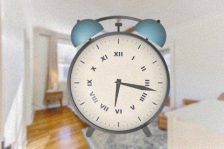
6:17
